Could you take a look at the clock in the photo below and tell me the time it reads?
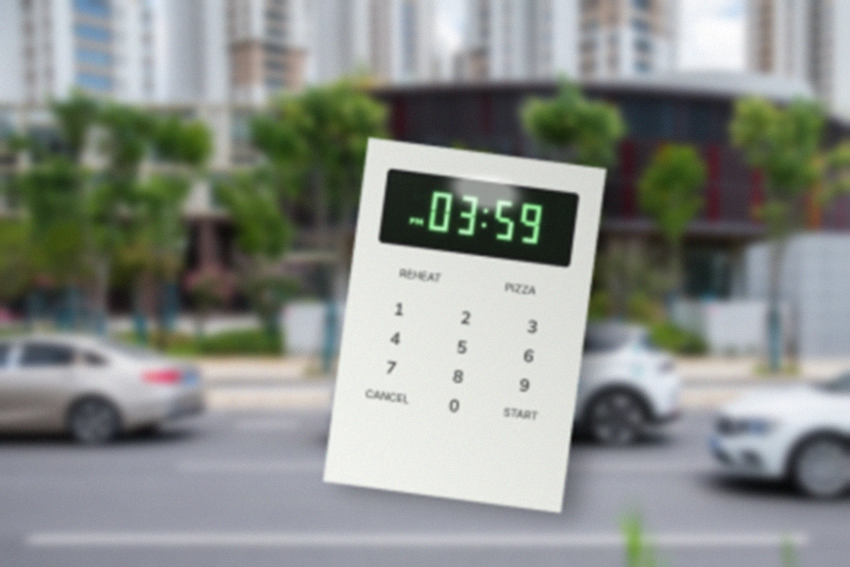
3:59
